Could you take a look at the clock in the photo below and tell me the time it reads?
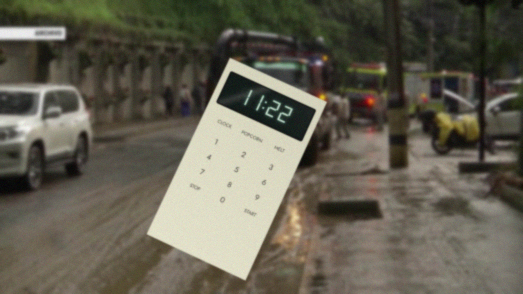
11:22
